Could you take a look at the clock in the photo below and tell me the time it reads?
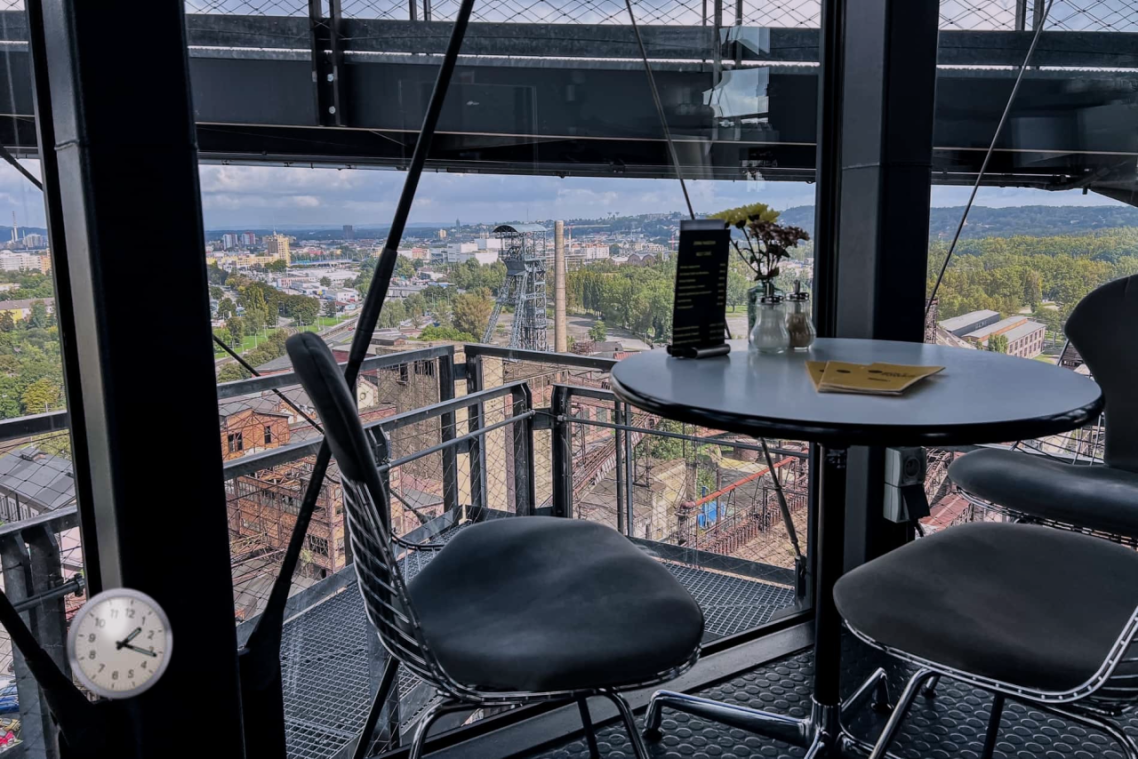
1:16
